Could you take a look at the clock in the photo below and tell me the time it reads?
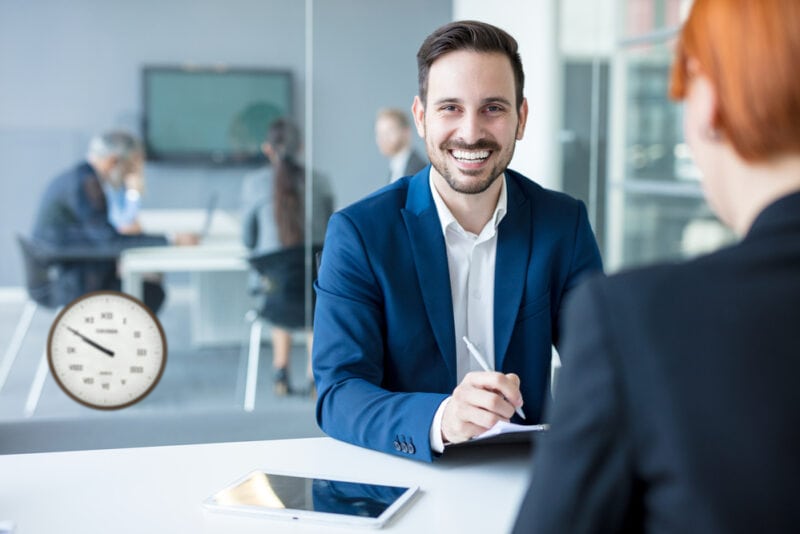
9:50
